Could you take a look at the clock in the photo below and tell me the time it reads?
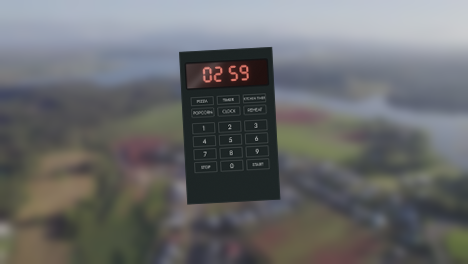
2:59
